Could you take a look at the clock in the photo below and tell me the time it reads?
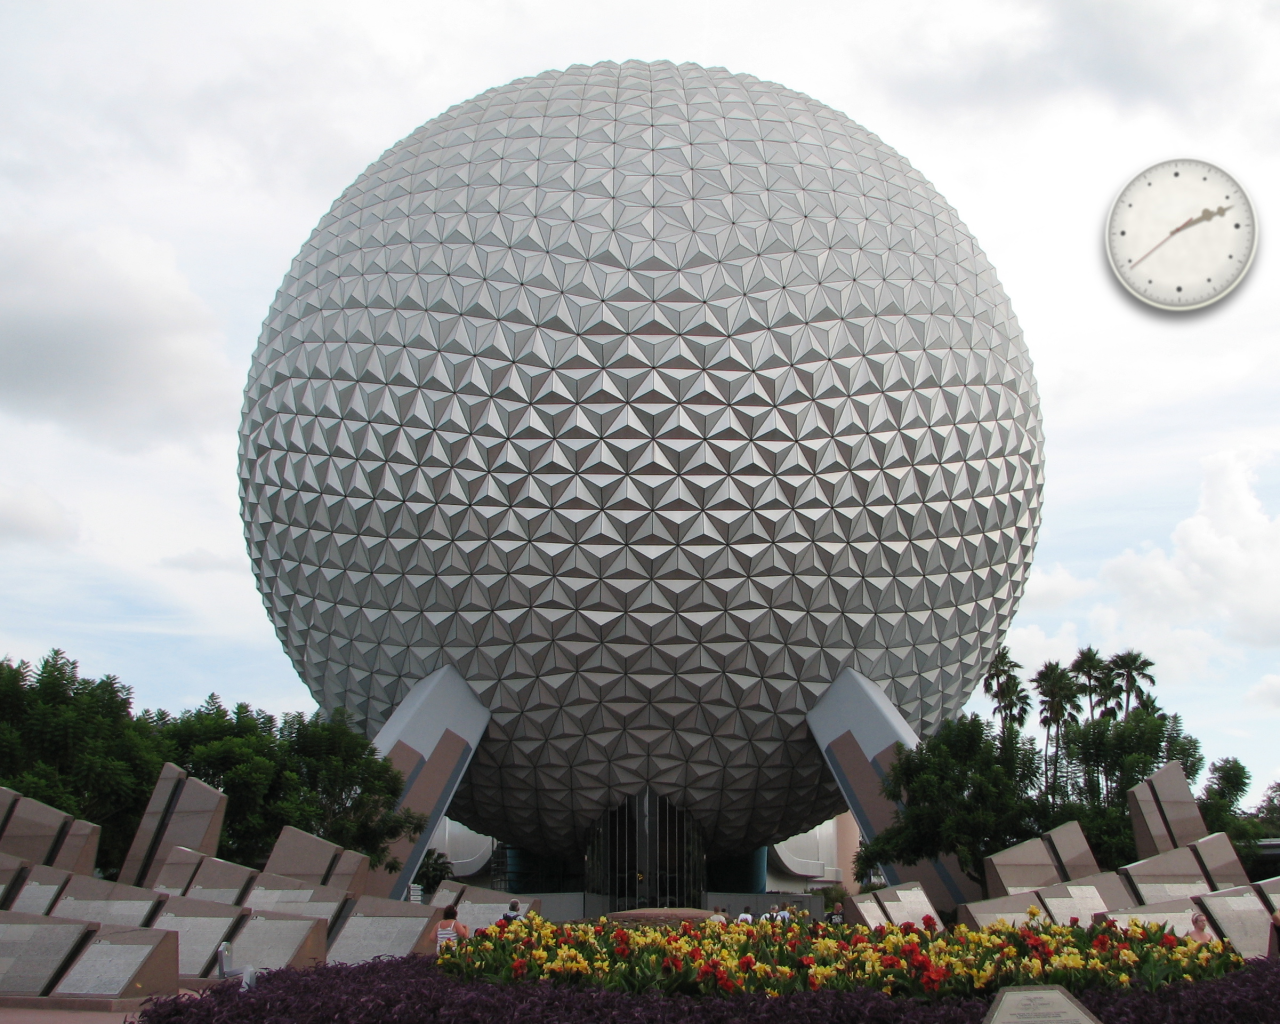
2:11:39
